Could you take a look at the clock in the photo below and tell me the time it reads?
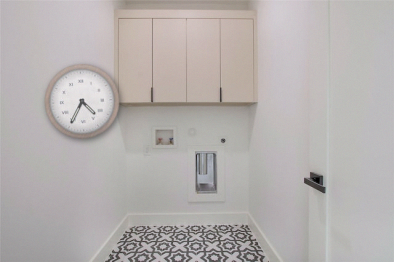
4:35
